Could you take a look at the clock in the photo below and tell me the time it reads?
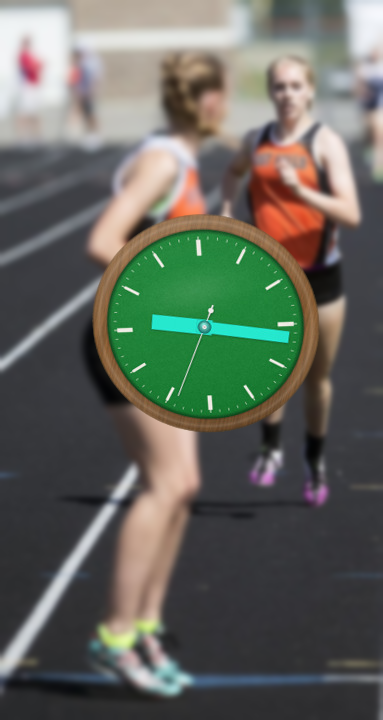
9:16:34
